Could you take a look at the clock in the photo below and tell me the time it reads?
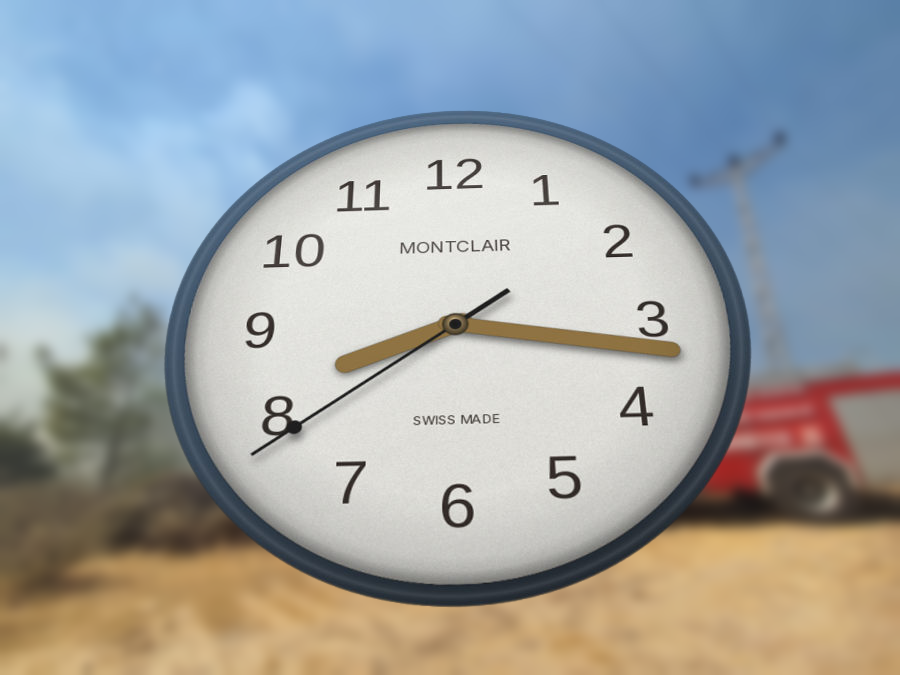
8:16:39
